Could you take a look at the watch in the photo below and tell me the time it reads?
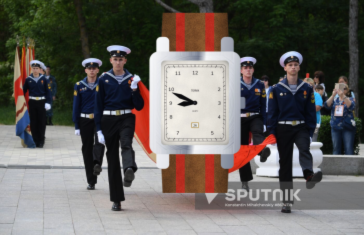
8:49
